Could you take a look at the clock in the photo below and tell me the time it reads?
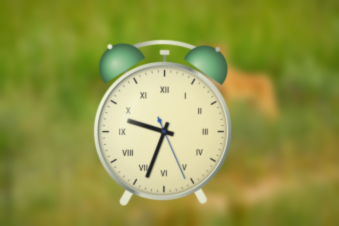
9:33:26
